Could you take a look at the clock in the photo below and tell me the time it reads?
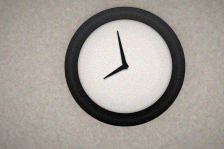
7:58
